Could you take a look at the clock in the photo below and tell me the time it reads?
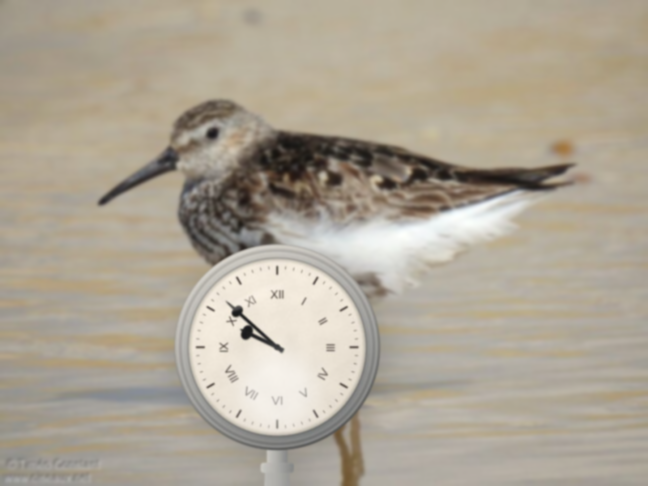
9:52
